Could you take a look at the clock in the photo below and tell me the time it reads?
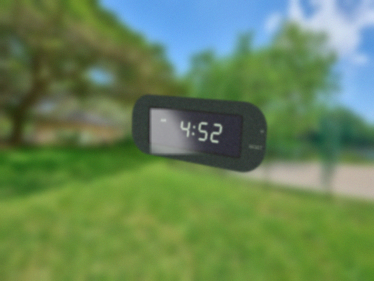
4:52
